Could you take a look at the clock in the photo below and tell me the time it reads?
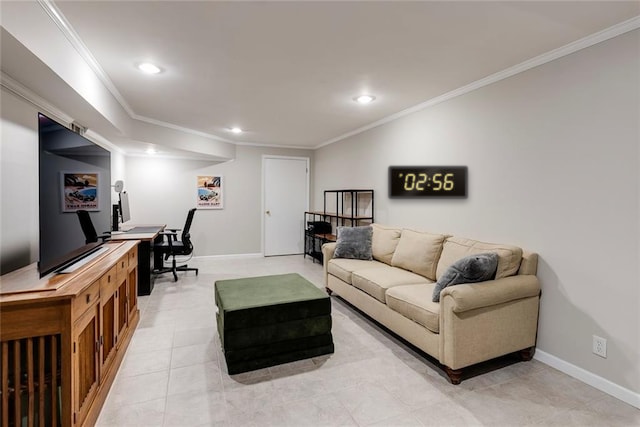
2:56
